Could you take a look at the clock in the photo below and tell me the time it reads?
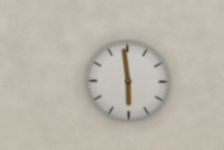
5:59
